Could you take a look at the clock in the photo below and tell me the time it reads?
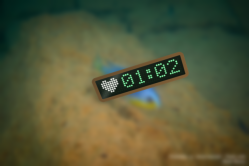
1:02
